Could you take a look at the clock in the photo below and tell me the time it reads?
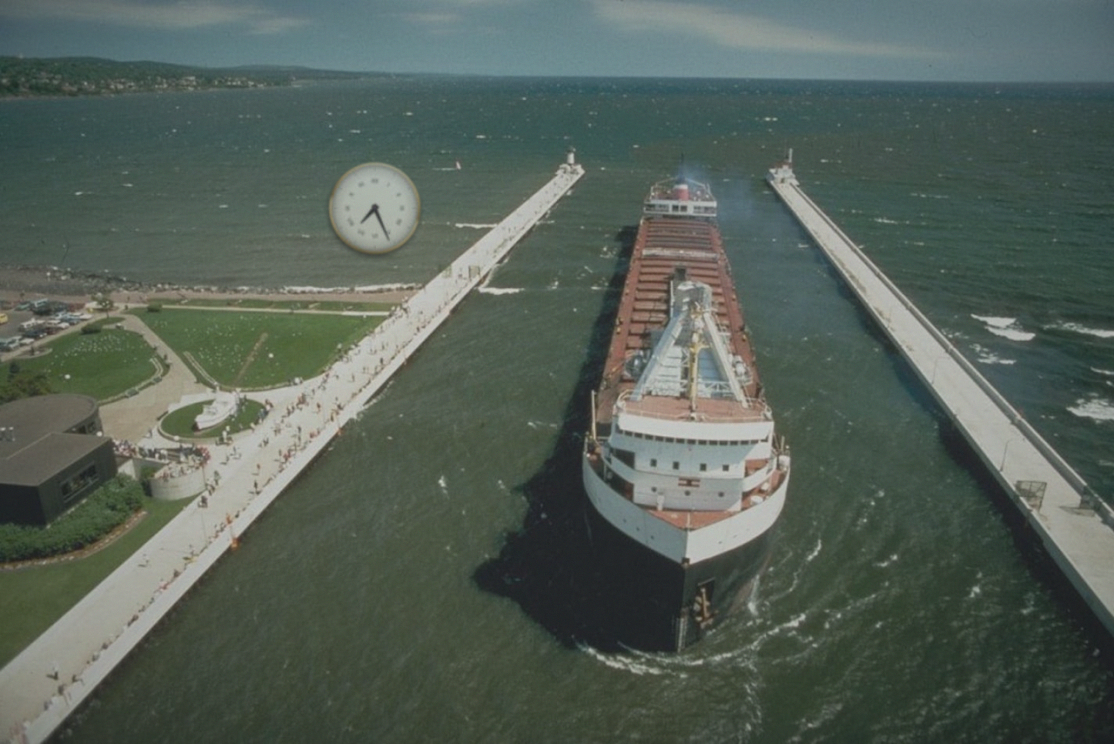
7:26
